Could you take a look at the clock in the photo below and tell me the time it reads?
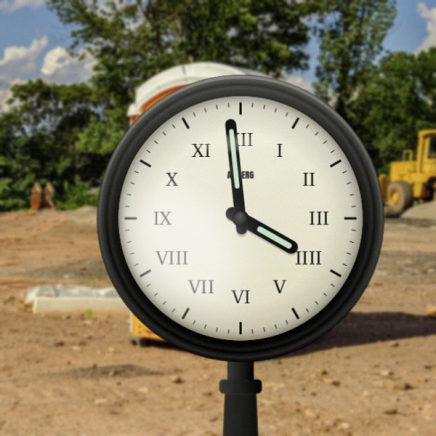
3:59
